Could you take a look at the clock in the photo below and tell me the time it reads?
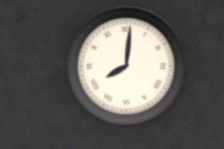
8:01
